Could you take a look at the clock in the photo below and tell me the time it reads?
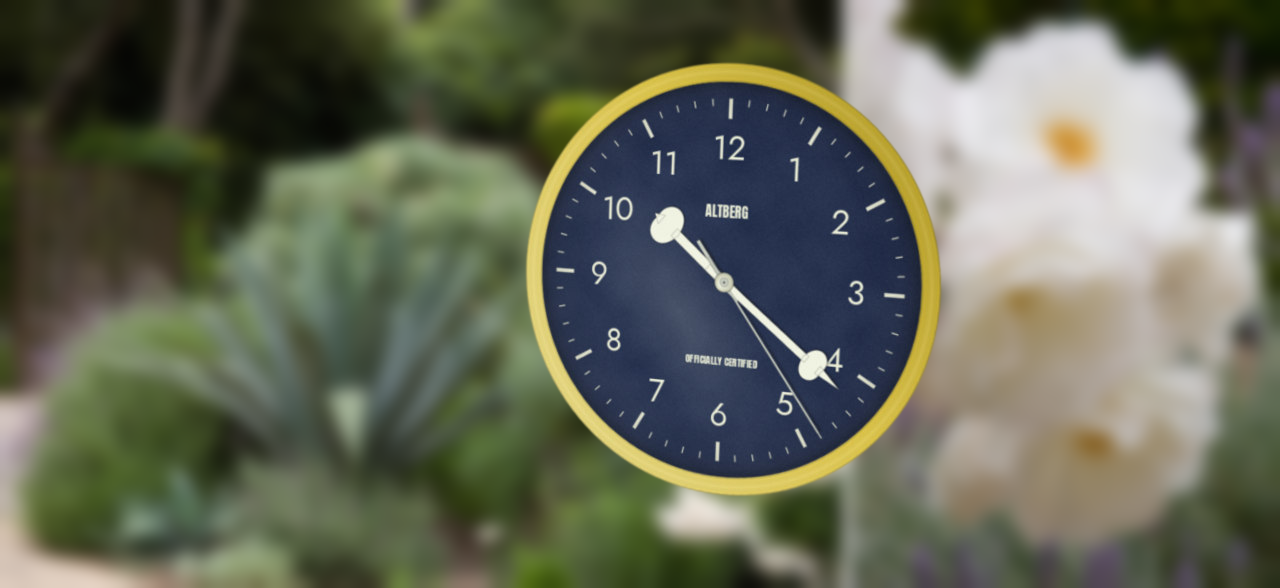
10:21:24
